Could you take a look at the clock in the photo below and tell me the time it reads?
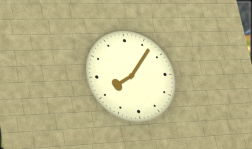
8:07
